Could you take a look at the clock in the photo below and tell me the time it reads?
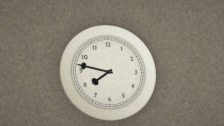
7:47
